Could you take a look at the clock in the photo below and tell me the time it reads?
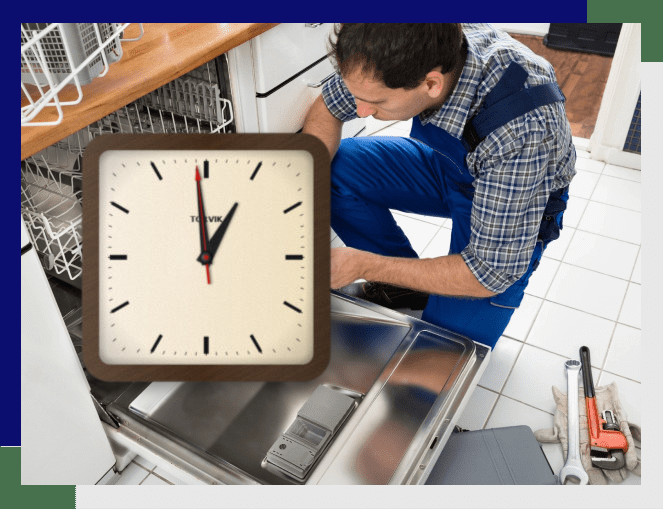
12:58:59
